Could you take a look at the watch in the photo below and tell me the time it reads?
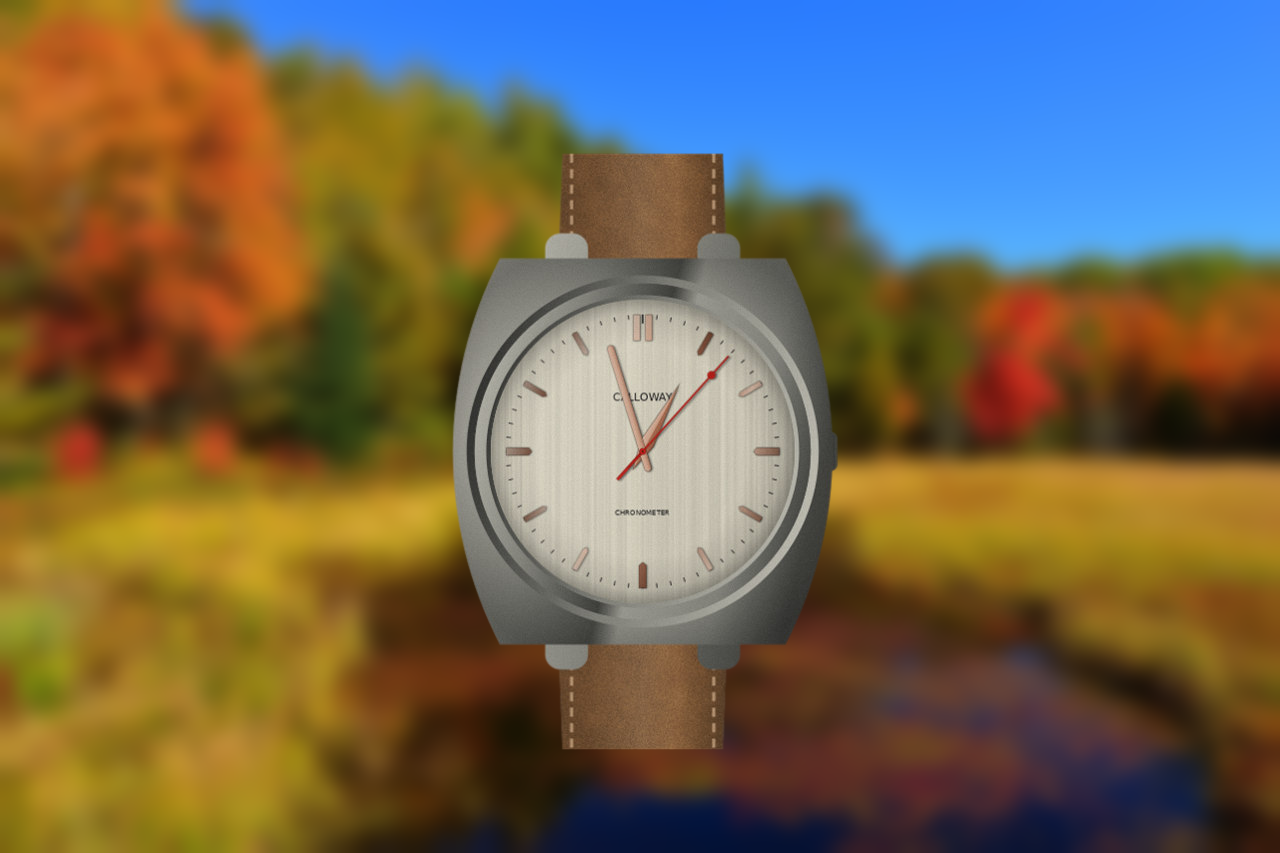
12:57:07
